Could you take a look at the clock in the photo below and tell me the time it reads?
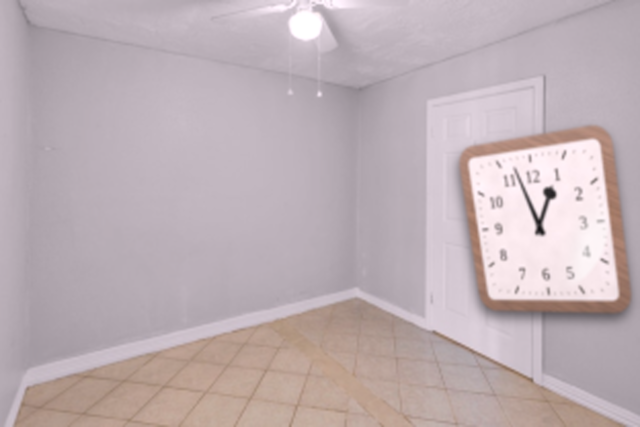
12:57
